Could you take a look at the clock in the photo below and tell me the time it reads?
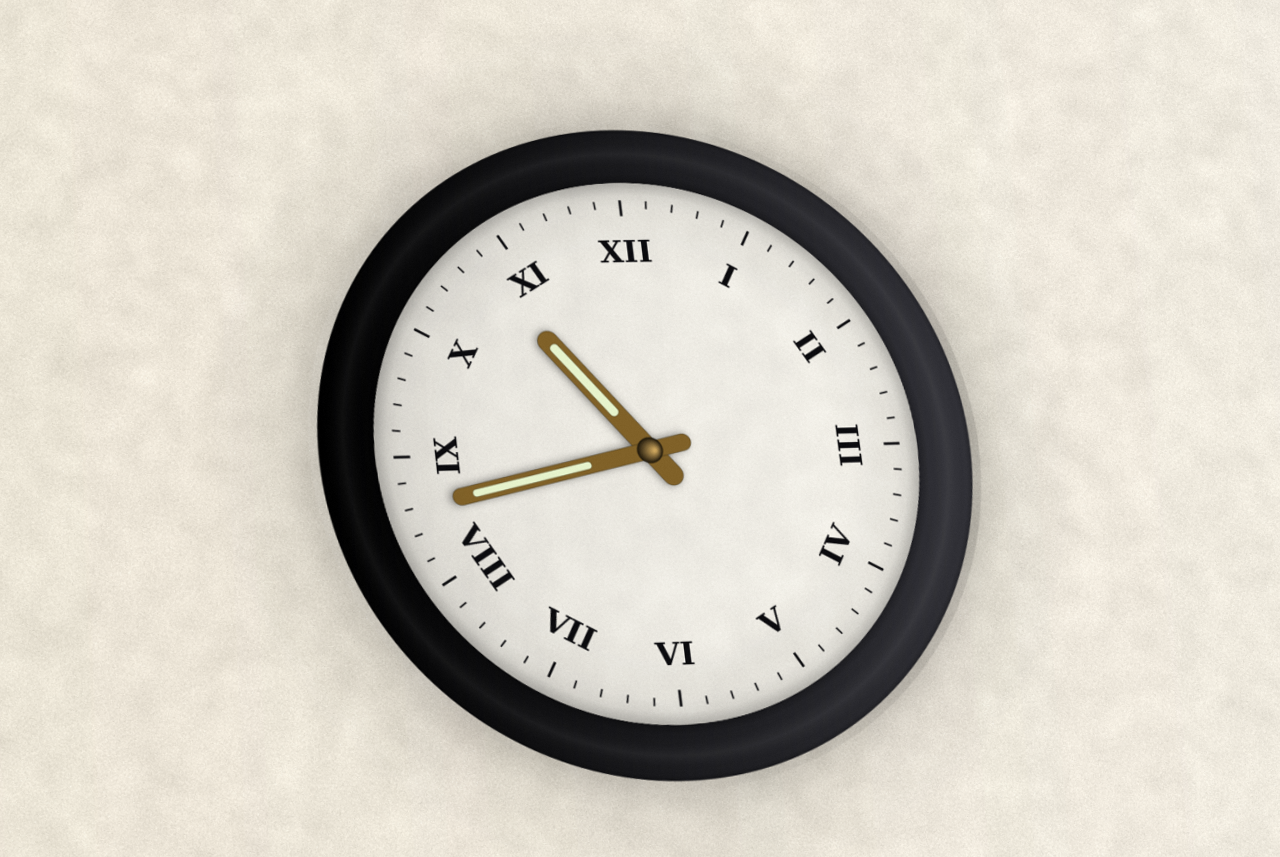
10:43
